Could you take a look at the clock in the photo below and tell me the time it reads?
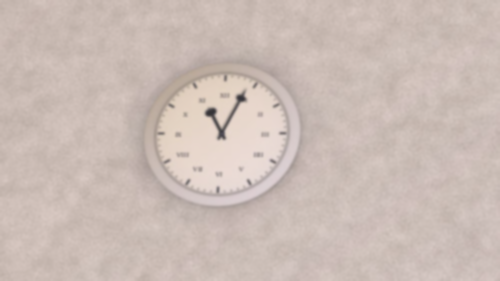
11:04
